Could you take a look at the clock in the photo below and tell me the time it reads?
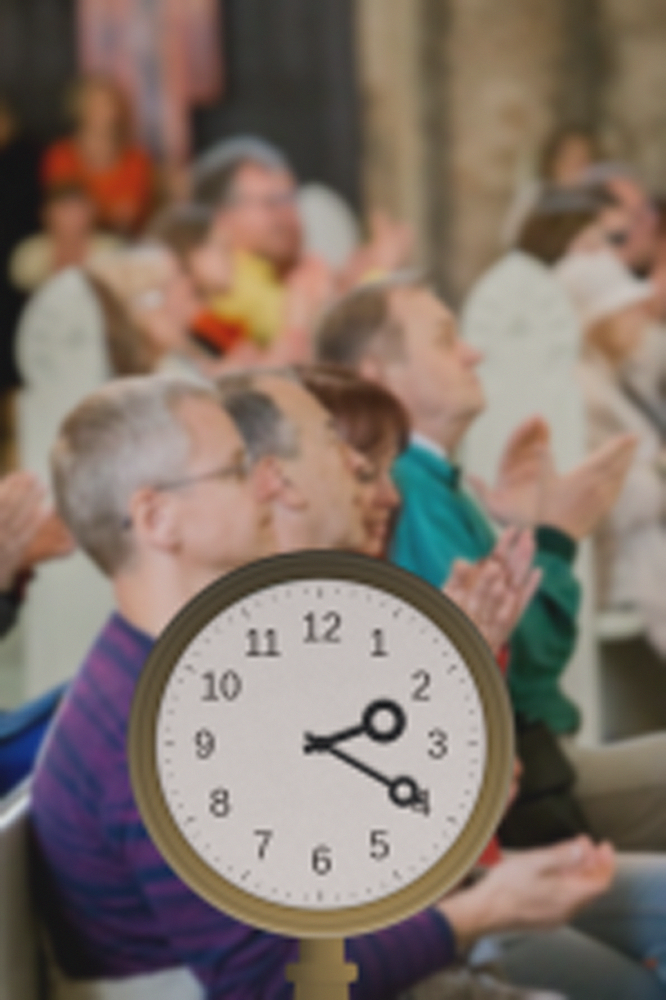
2:20
